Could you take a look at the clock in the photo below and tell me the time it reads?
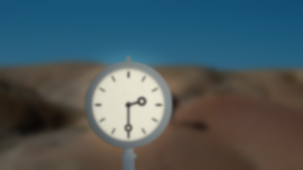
2:30
